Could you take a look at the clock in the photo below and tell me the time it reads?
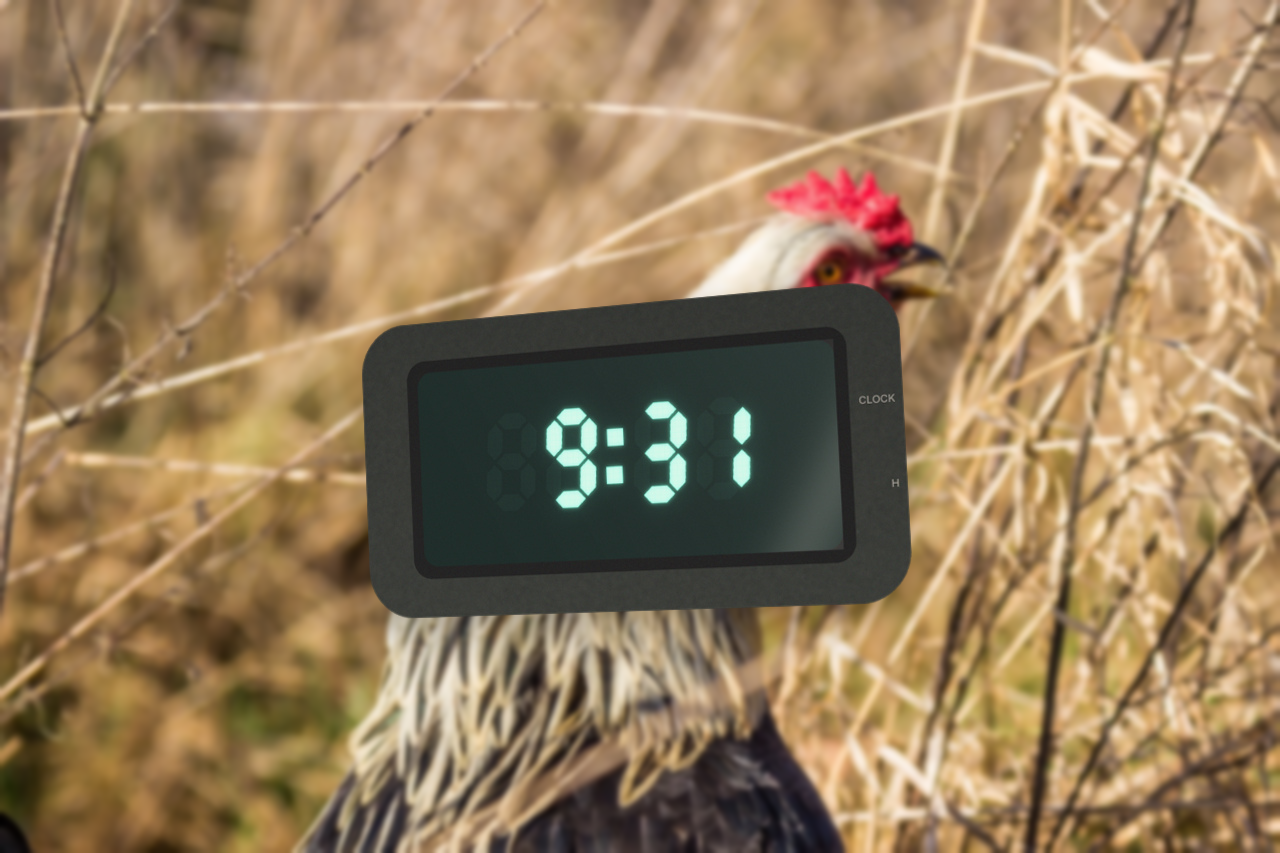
9:31
